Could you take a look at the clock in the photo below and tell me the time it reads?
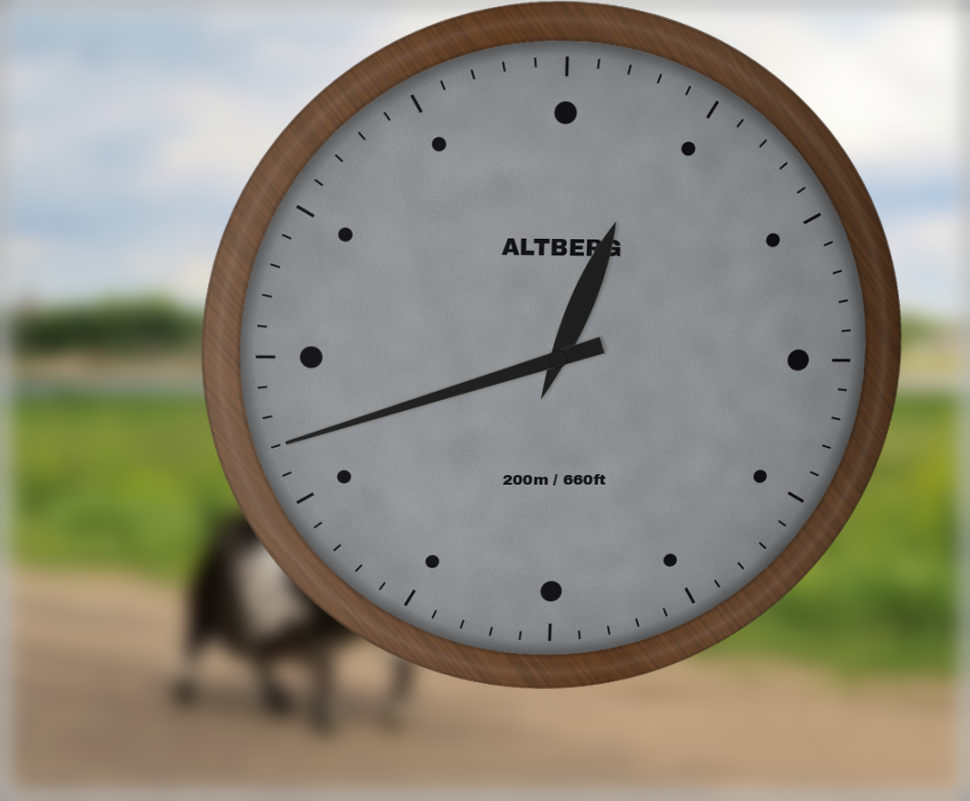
12:42
